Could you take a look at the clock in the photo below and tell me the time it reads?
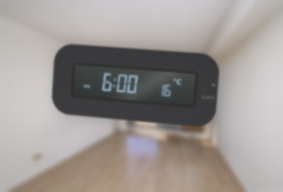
6:00
